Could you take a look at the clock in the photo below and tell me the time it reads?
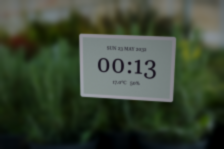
0:13
